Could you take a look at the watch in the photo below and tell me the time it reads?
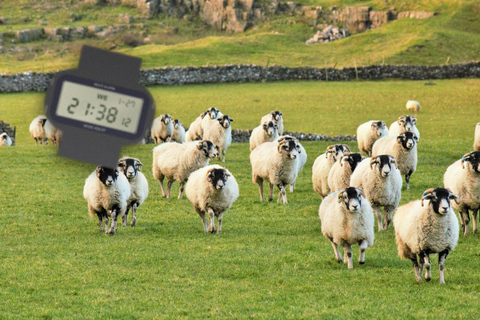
21:38
